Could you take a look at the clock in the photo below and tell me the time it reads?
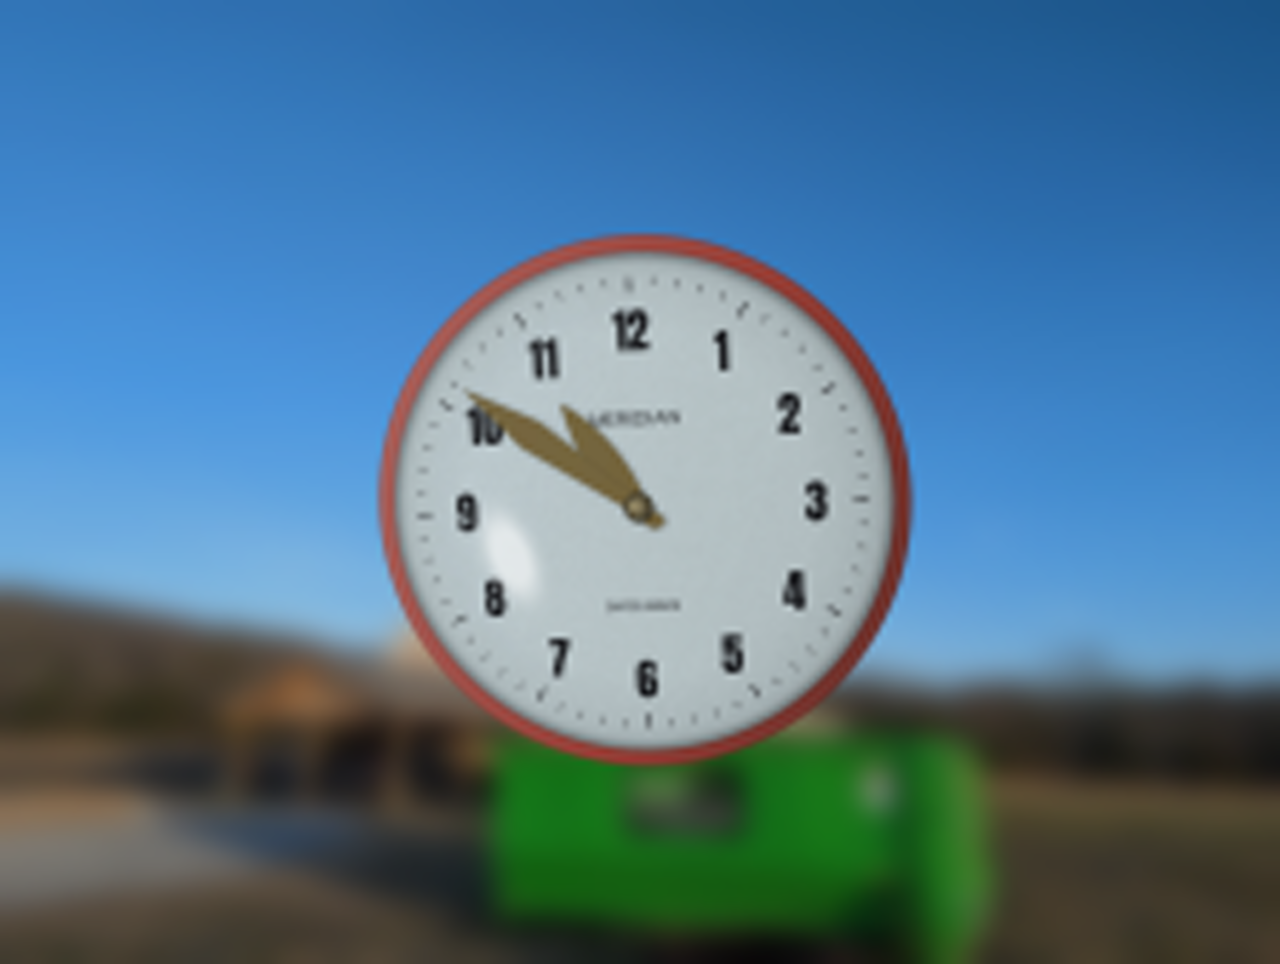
10:51
